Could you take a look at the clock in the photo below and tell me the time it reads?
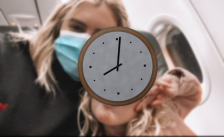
8:01
